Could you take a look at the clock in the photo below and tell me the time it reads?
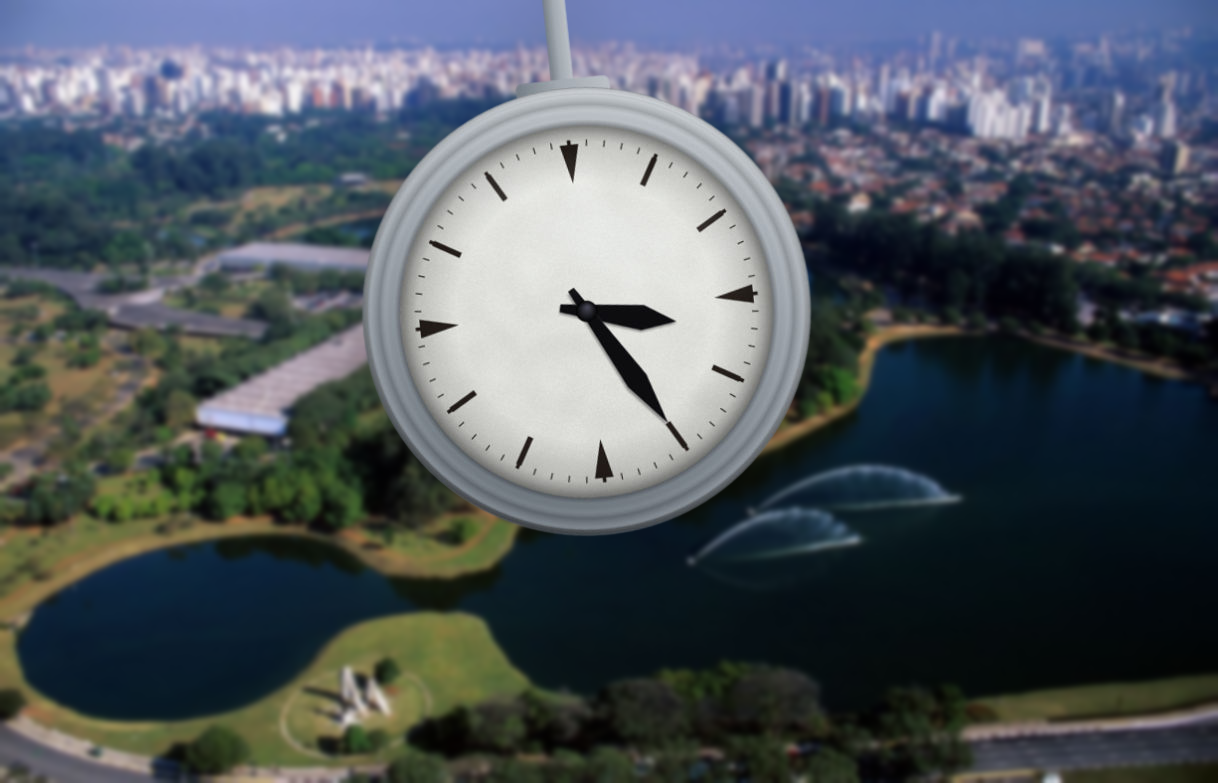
3:25
